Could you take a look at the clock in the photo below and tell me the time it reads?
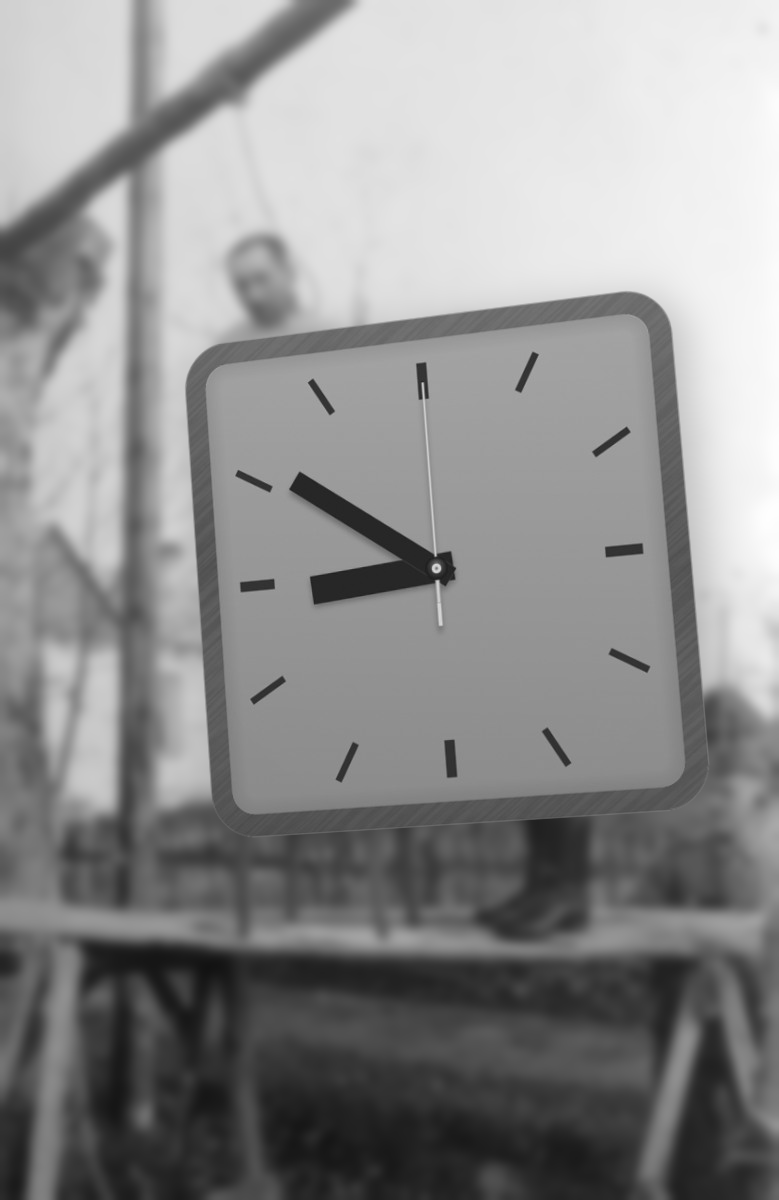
8:51:00
